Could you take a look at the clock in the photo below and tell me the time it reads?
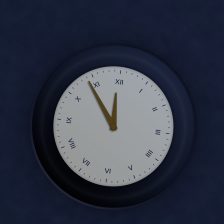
11:54
